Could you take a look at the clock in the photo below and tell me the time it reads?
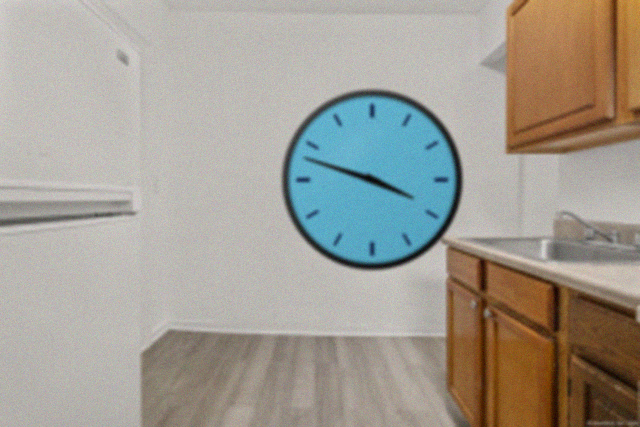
3:48
